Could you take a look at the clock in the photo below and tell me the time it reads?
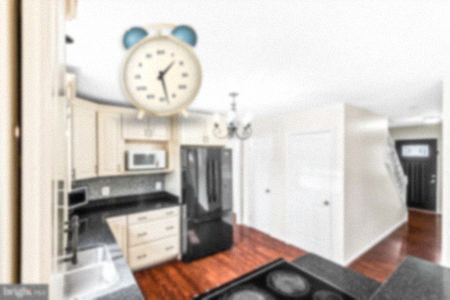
1:28
